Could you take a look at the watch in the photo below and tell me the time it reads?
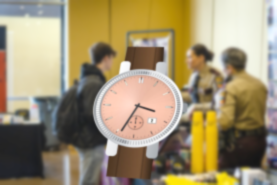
3:34
